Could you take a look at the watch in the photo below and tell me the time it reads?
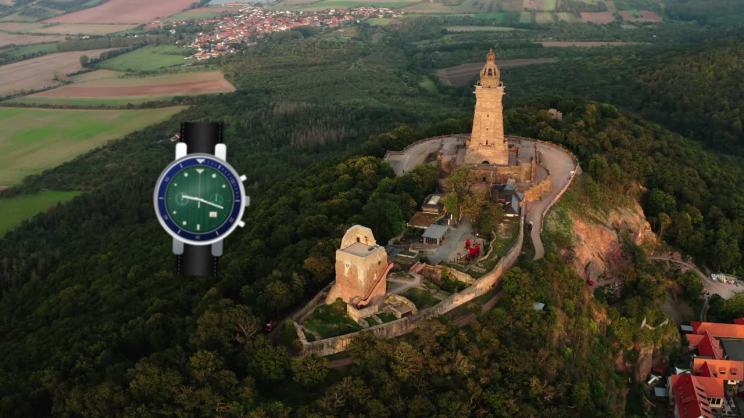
9:18
